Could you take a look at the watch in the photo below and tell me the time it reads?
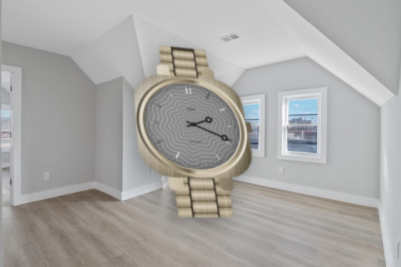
2:19
